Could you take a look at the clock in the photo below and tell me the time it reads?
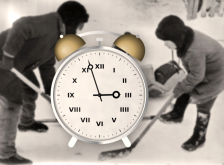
2:57
